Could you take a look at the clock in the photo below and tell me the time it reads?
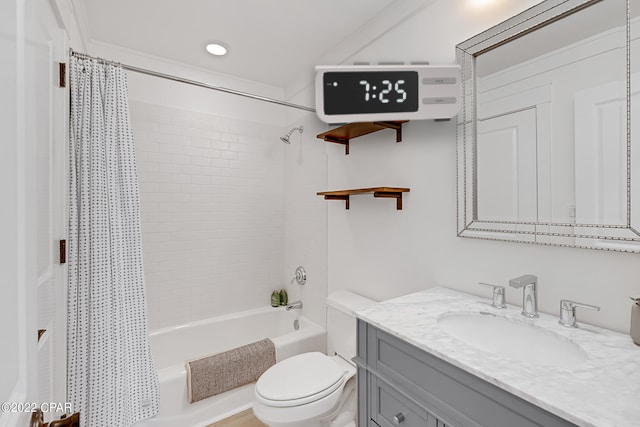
7:25
